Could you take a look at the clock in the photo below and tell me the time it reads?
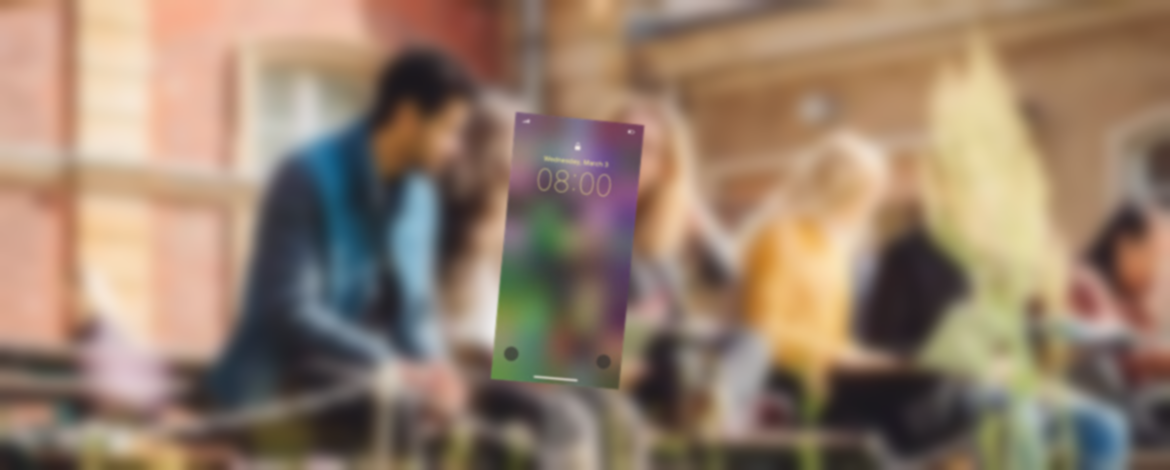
8:00
